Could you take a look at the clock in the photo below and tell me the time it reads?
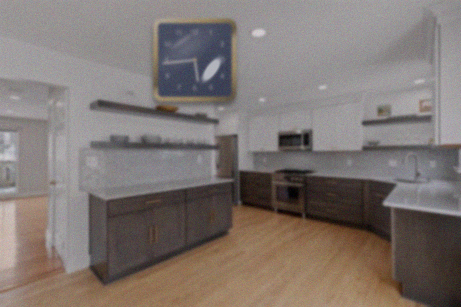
5:44
